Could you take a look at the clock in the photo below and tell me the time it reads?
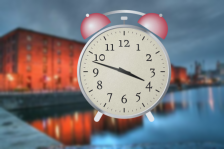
3:48
